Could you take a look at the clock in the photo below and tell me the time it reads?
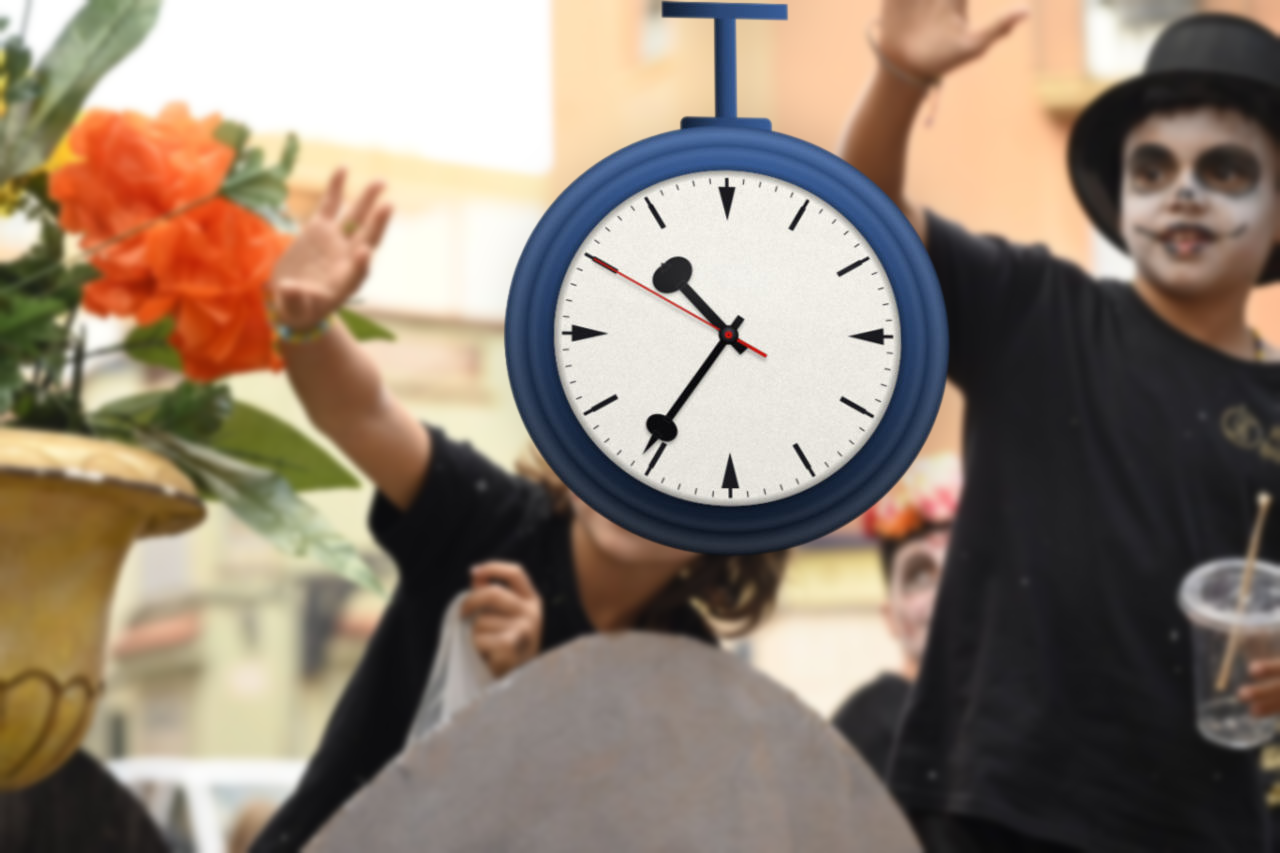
10:35:50
